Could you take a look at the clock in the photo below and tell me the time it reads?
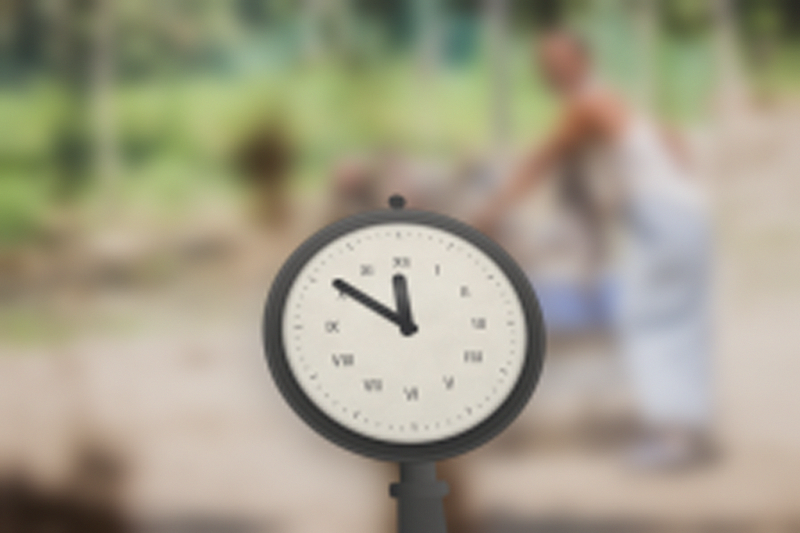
11:51
